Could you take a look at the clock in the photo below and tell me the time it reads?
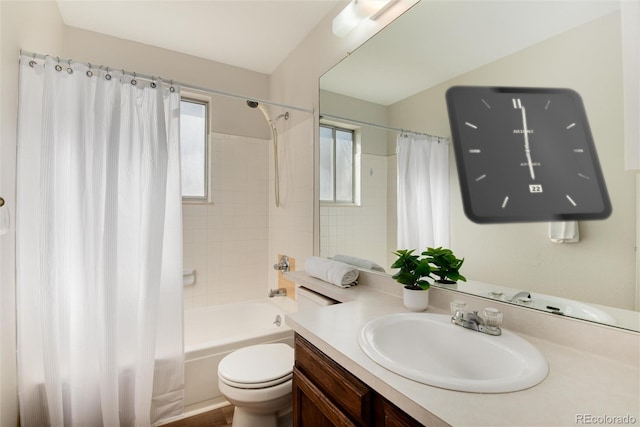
6:01
